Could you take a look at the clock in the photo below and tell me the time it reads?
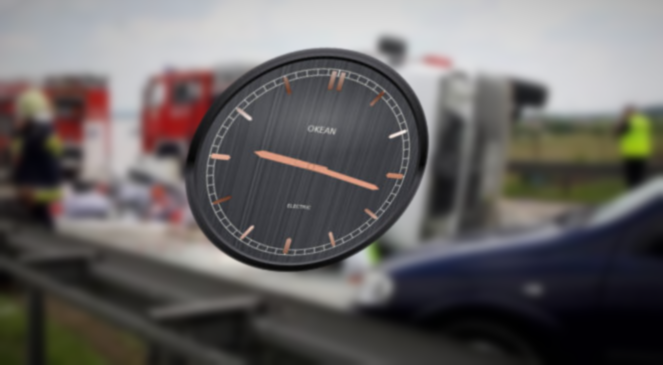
9:17
